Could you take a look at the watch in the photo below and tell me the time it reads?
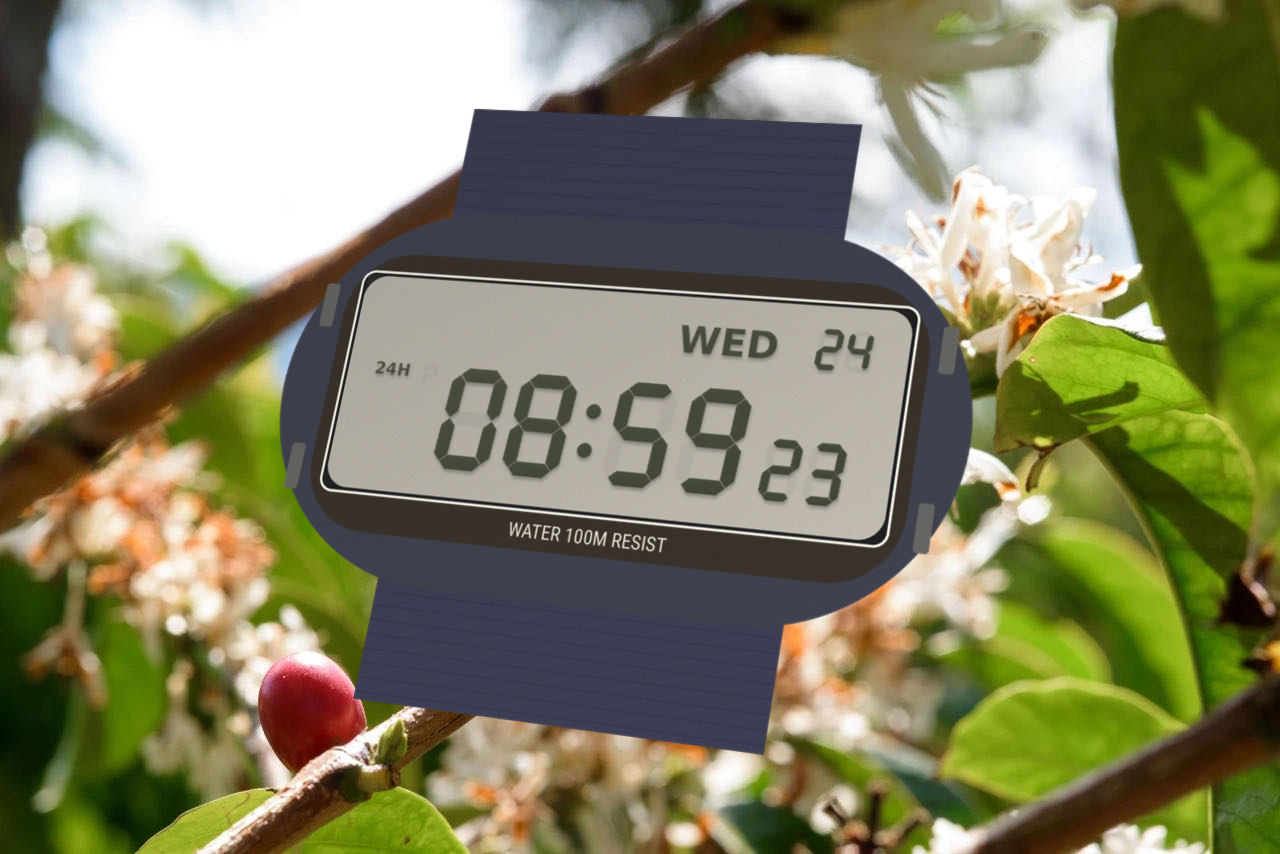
8:59:23
